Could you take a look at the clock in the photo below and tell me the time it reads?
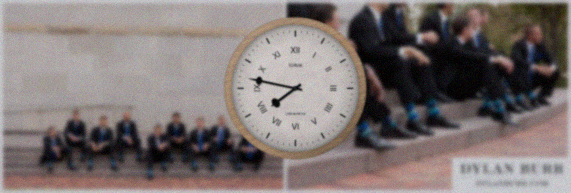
7:47
